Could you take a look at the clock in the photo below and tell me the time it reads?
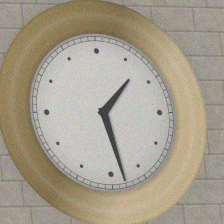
1:28
